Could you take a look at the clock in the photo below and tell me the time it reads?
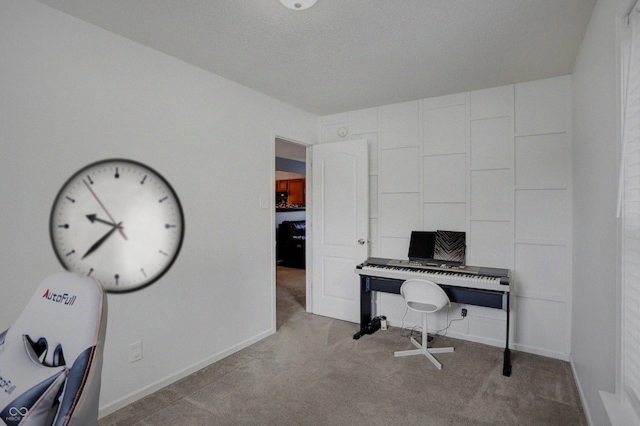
9:37:54
